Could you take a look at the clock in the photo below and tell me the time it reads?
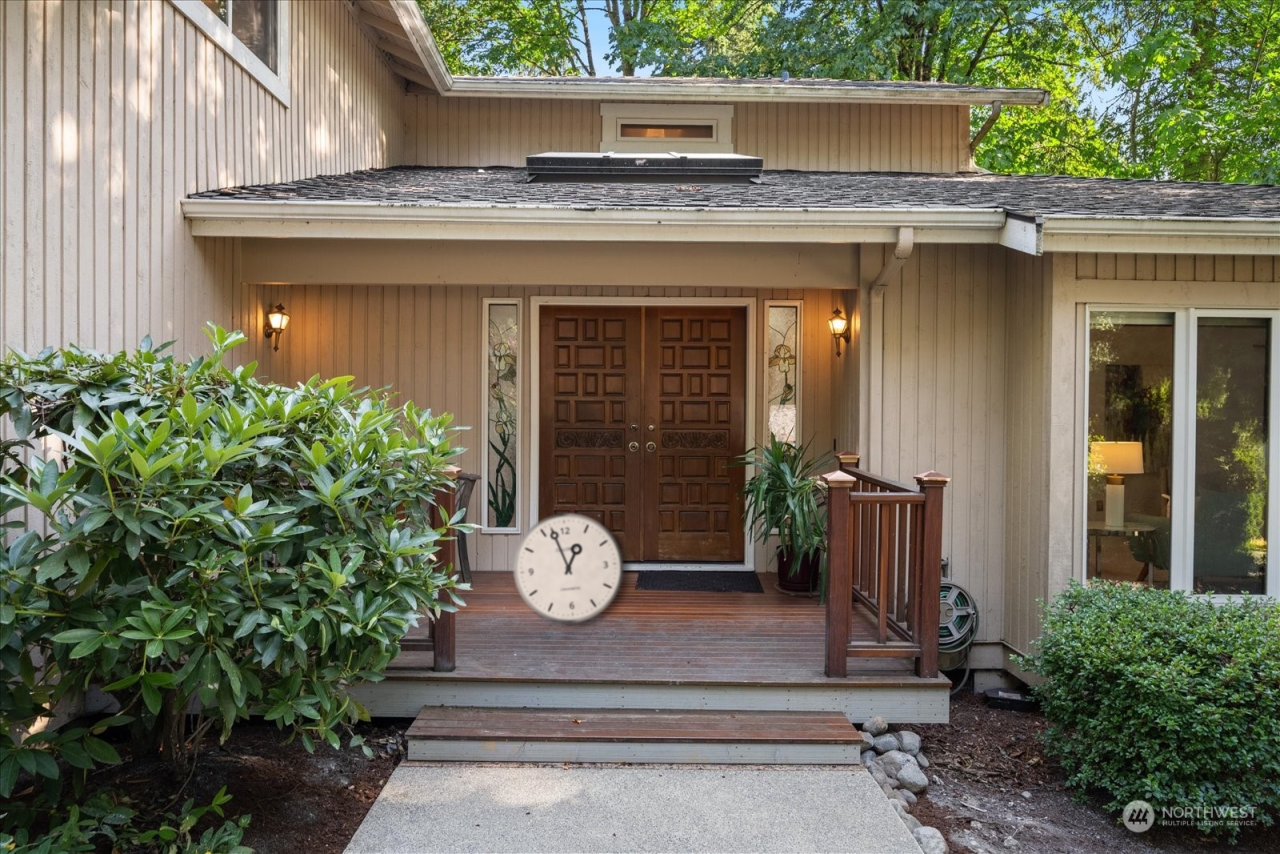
12:57
